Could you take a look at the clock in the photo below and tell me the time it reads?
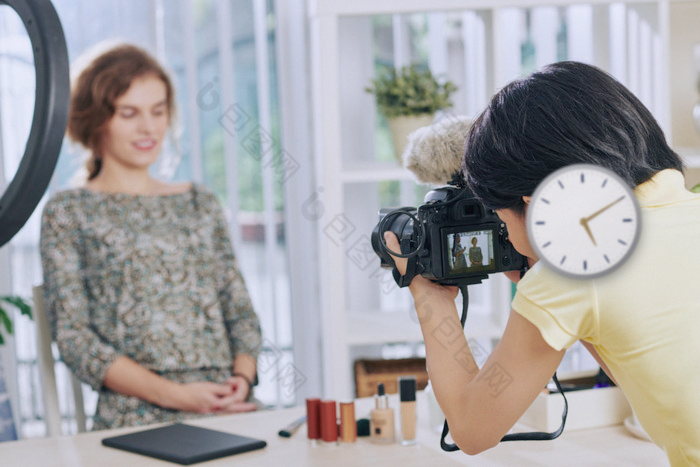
5:10
